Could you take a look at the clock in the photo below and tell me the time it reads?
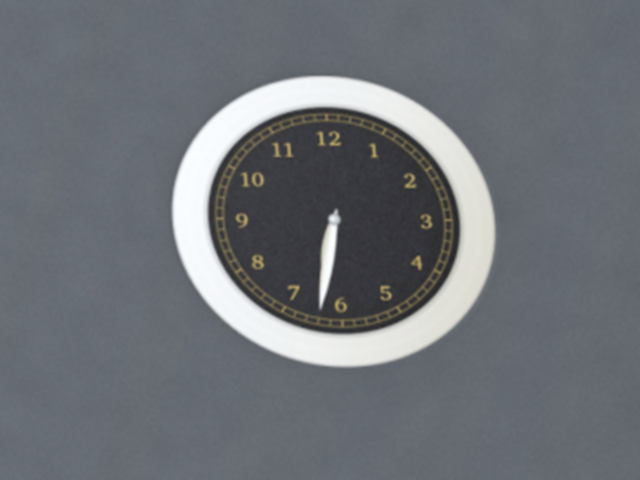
6:32
